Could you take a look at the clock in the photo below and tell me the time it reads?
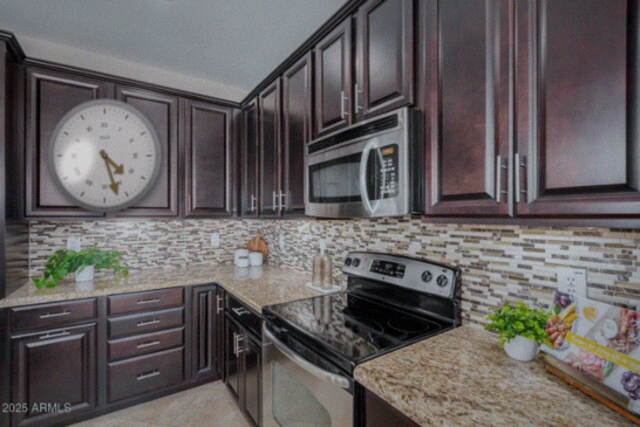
4:27
